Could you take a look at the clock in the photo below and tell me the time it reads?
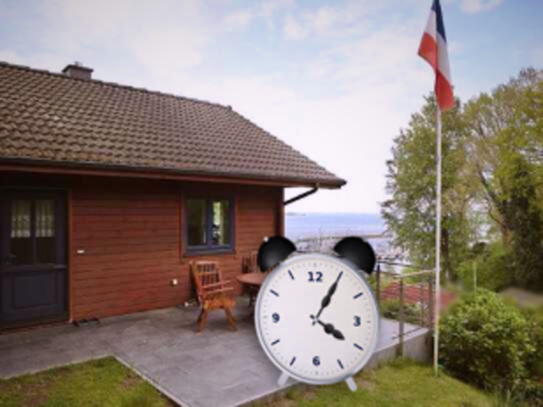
4:05
